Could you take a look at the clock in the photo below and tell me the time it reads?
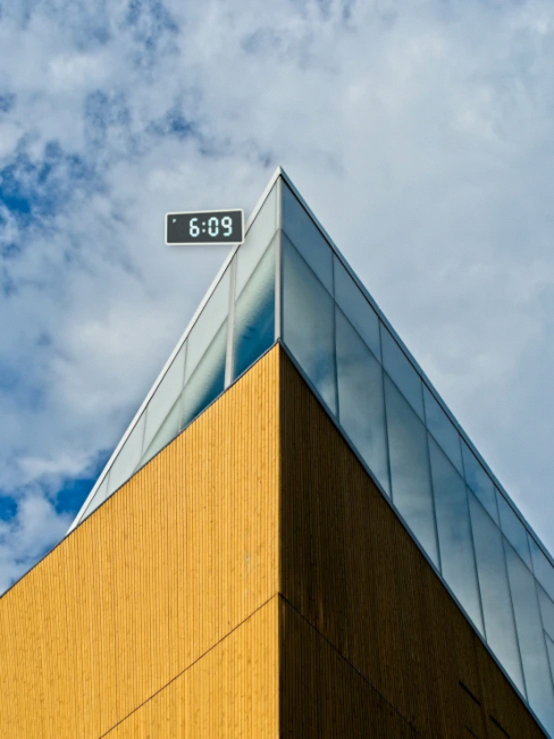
6:09
